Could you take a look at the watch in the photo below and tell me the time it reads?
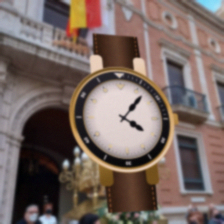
4:07
